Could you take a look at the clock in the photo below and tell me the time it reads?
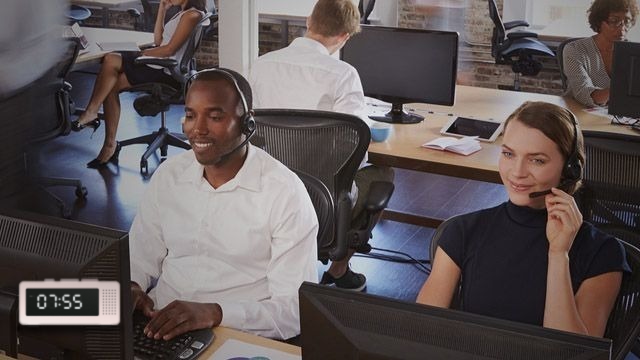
7:55
